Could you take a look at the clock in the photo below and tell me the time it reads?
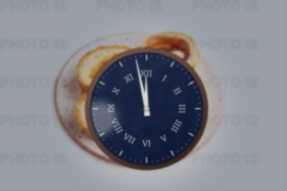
11:58
